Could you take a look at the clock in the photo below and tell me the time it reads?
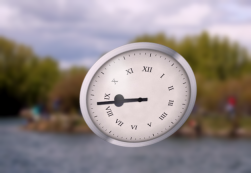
8:43
